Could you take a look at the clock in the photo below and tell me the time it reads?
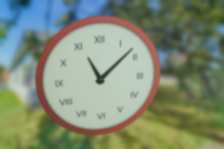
11:08
